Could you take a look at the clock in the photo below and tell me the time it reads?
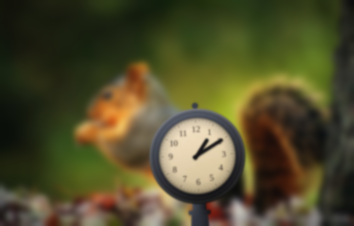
1:10
